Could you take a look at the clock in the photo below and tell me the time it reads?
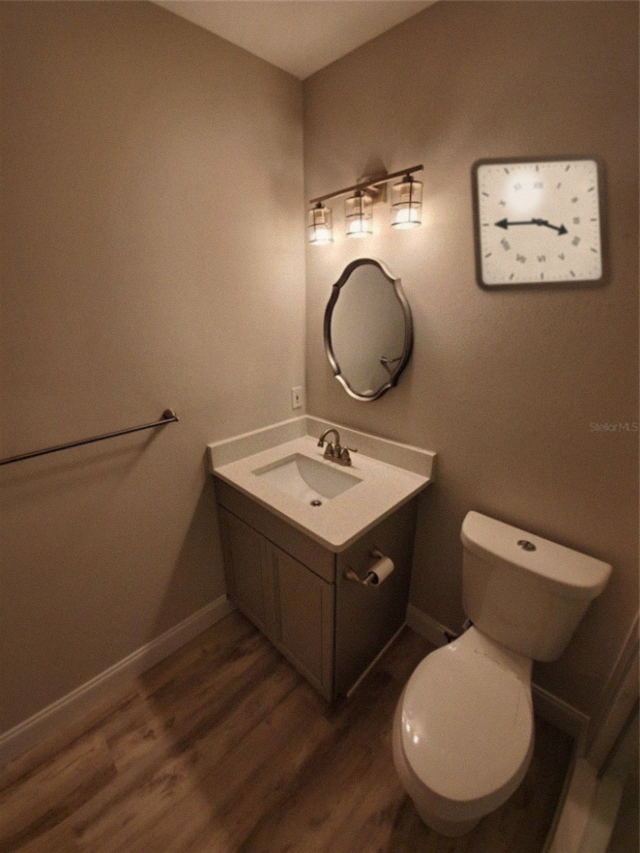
3:45
